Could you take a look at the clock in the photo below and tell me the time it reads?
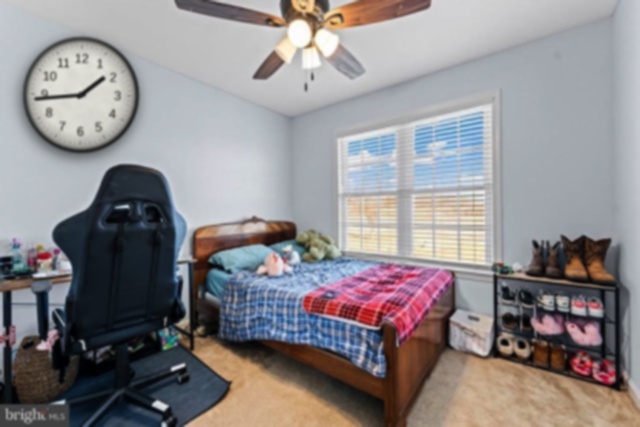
1:44
